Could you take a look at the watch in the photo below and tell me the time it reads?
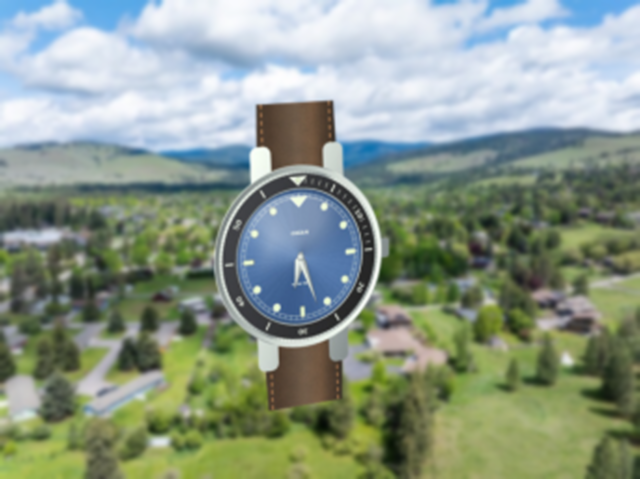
6:27
